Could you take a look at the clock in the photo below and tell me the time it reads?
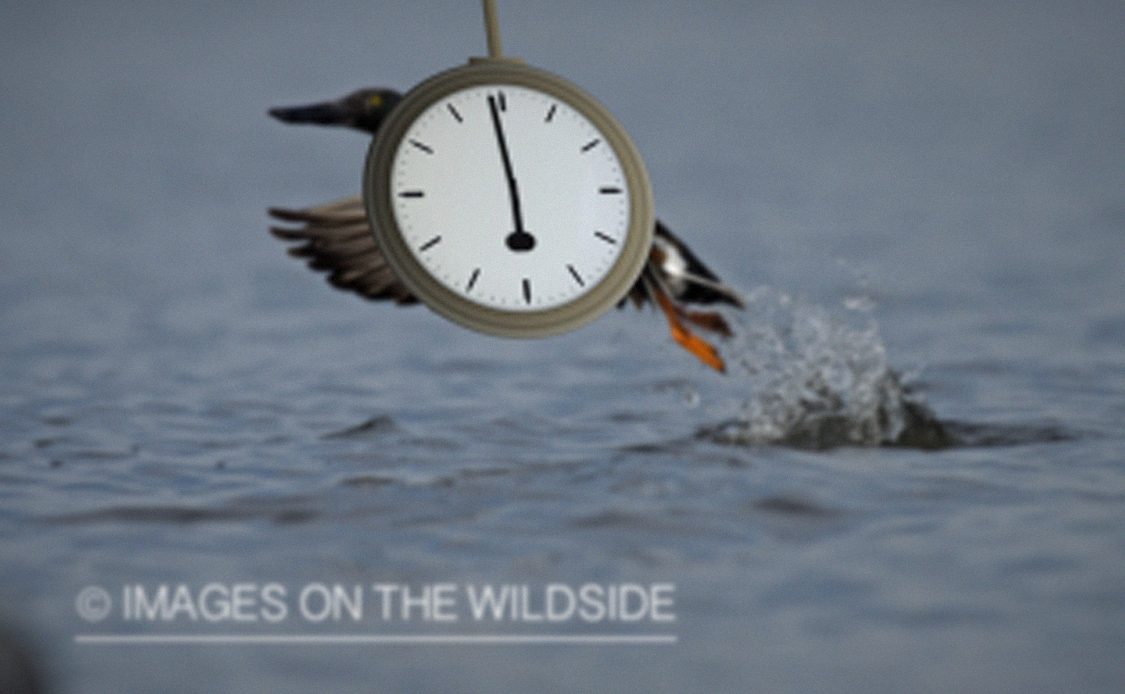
5:59
